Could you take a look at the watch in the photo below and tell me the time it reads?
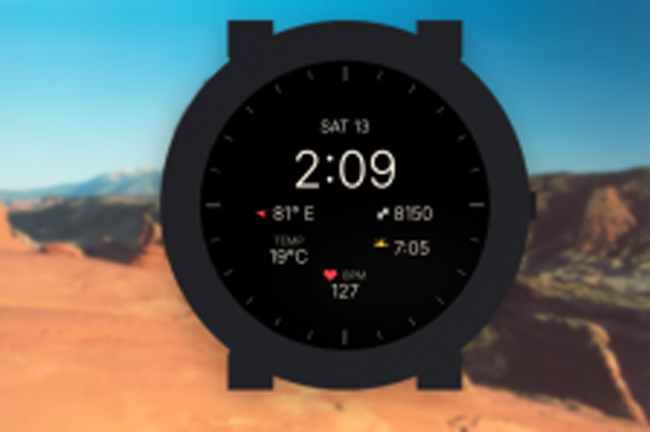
2:09
